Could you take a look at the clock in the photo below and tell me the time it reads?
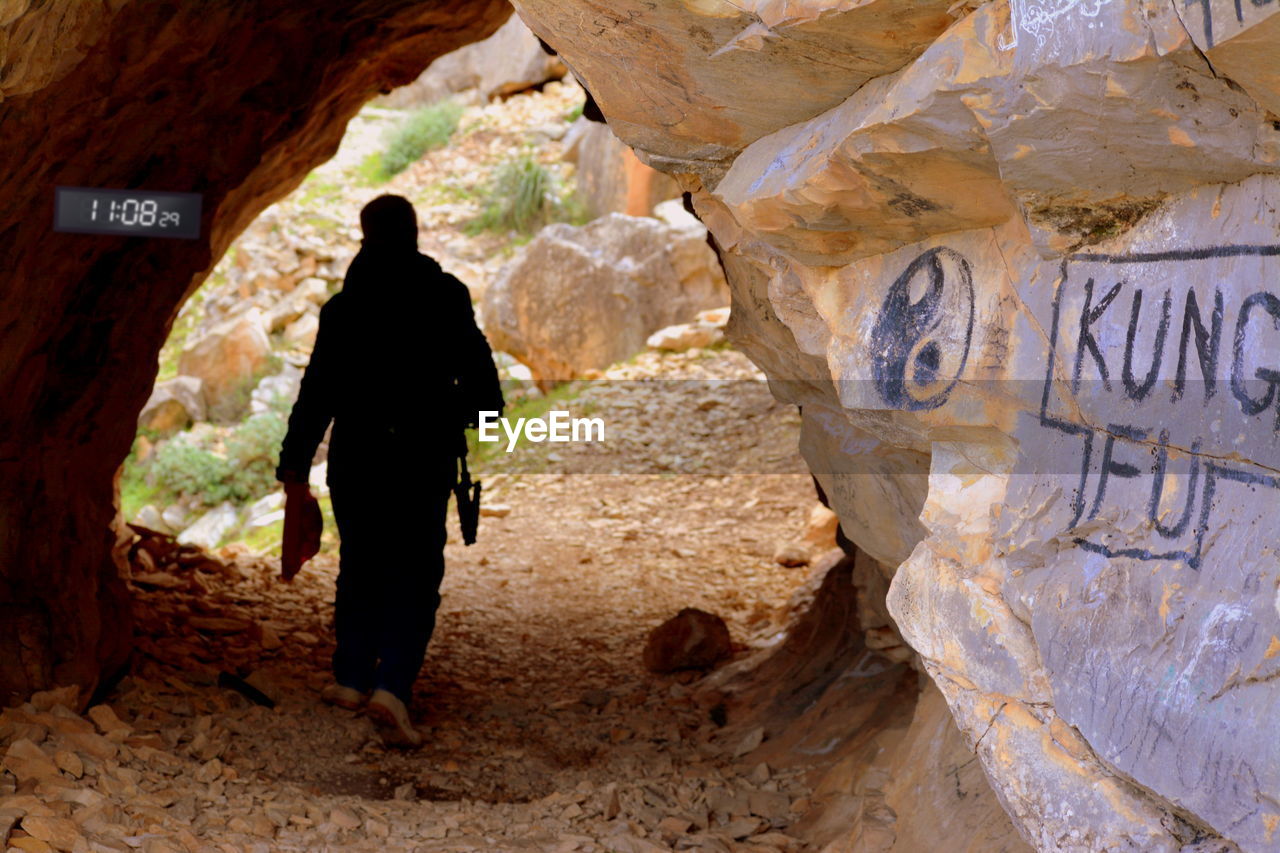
11:08:29
